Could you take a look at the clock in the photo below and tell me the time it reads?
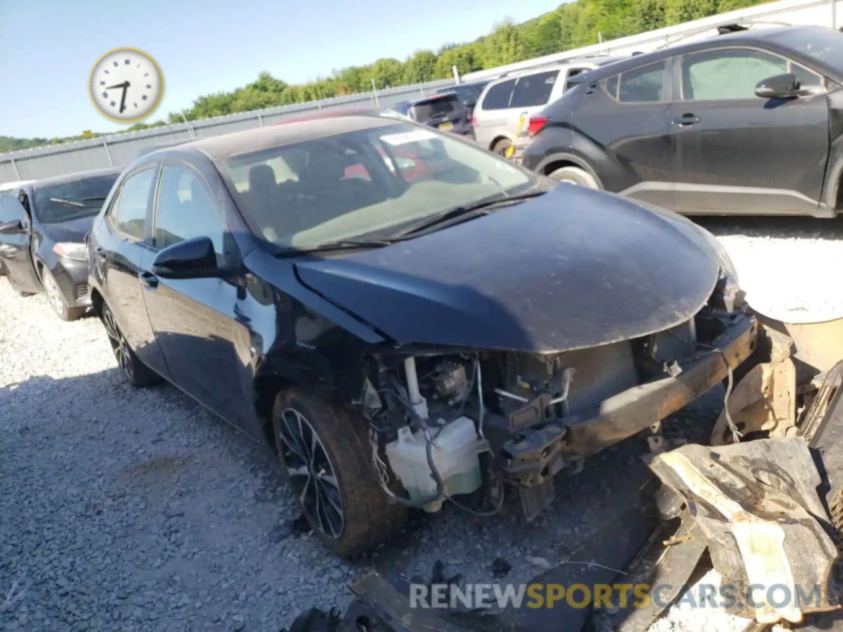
8:31
